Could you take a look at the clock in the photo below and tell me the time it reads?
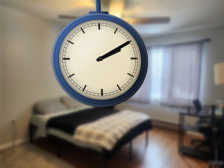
2:10
